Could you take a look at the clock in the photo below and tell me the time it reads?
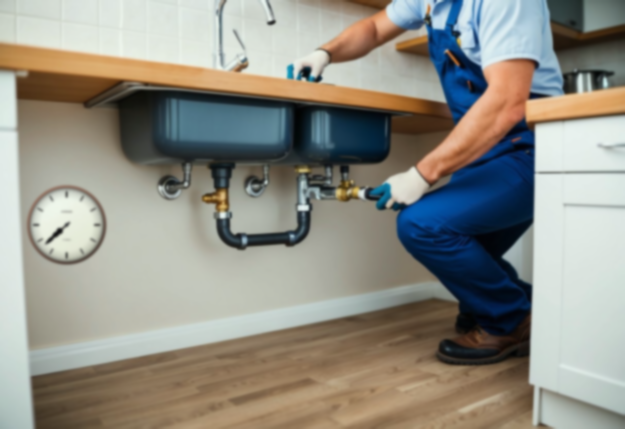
7:38
